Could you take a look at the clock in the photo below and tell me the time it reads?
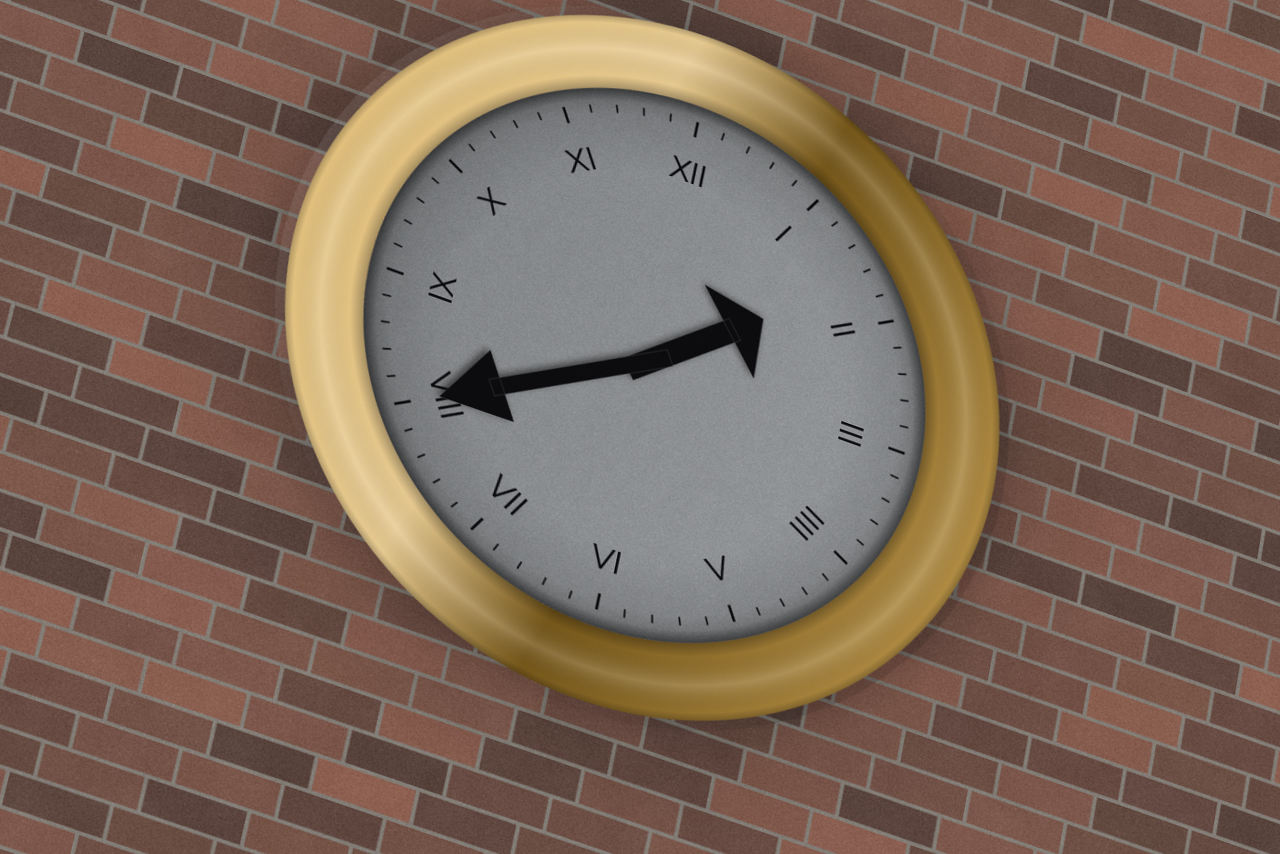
1:40
